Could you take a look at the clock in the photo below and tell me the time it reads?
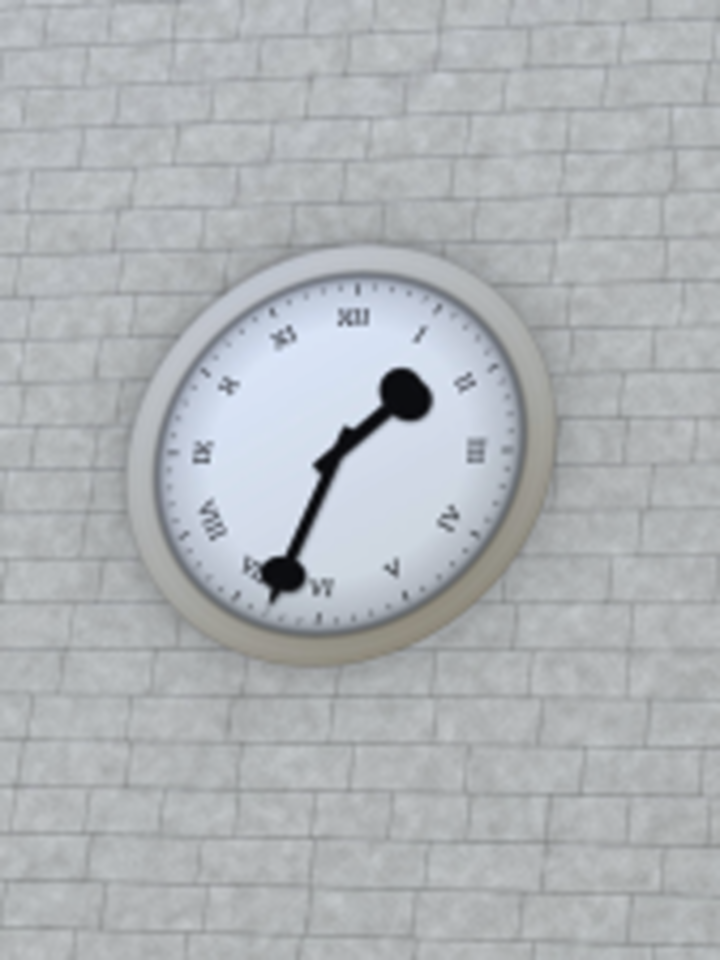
1:33
